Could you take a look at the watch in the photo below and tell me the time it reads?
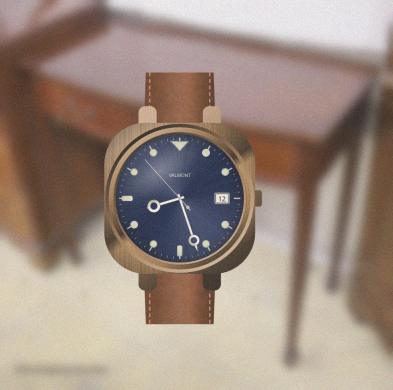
8:26:53
